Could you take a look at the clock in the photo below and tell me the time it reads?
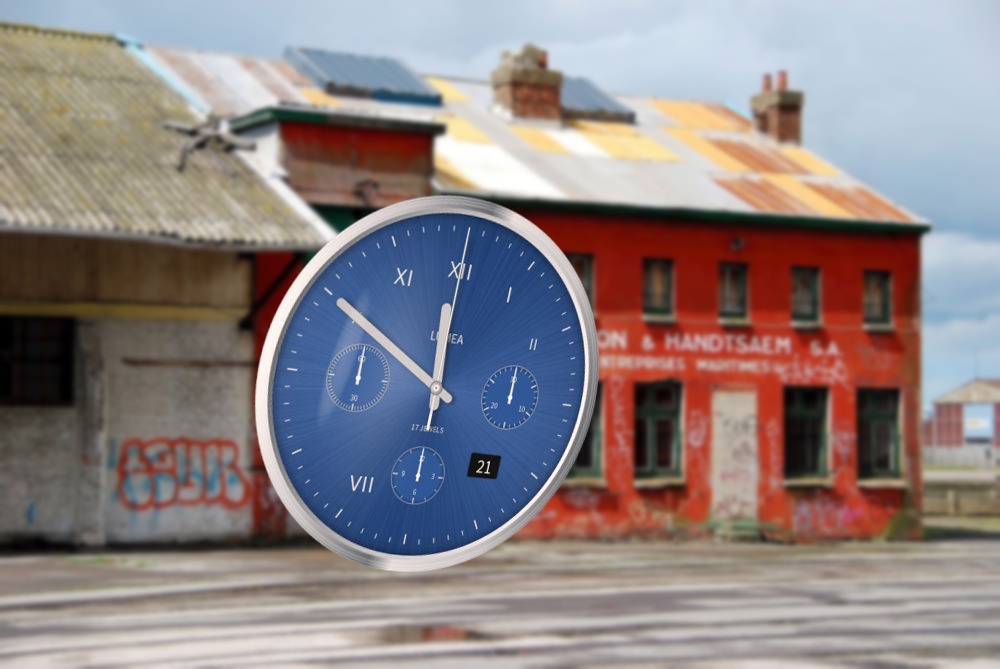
11:50
